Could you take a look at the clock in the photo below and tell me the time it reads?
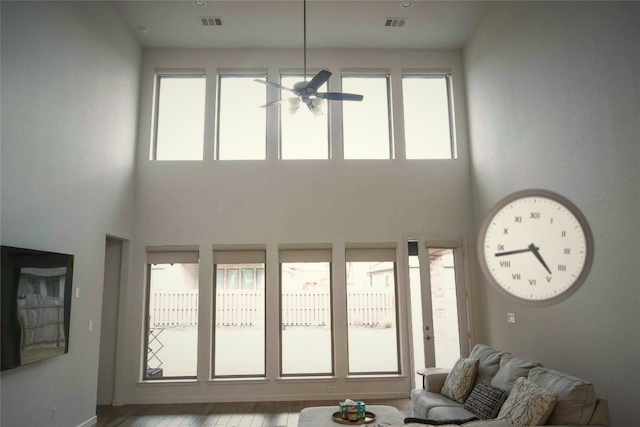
4:43
